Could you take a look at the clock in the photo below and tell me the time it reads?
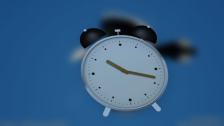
10:18
